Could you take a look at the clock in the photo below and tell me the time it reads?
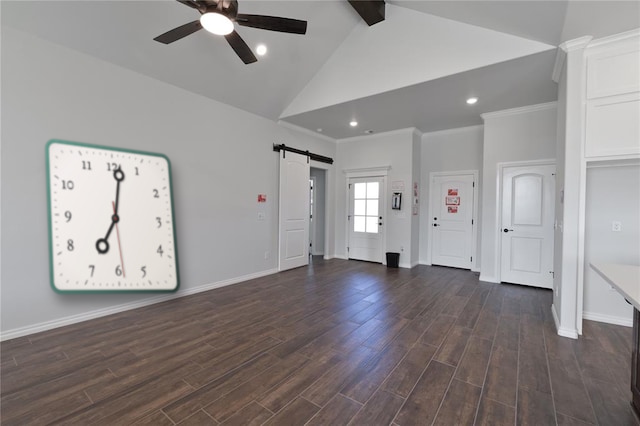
7:01:29
